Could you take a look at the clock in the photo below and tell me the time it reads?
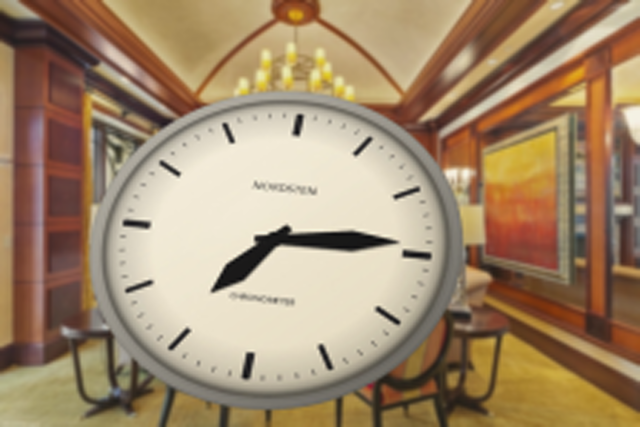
7:14
